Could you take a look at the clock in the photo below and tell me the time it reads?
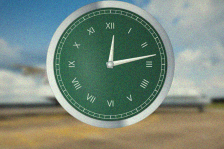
12:13
